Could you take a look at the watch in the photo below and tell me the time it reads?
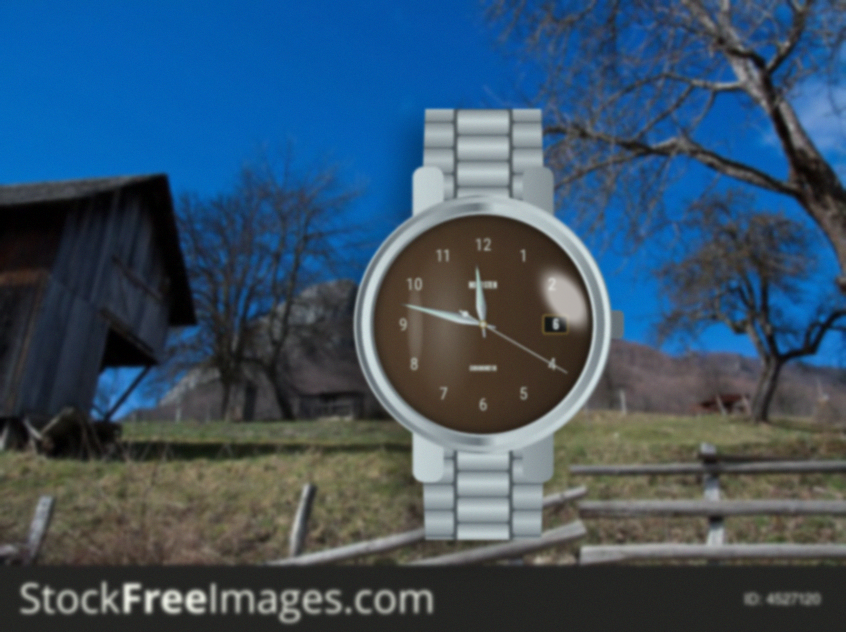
11:47:20
